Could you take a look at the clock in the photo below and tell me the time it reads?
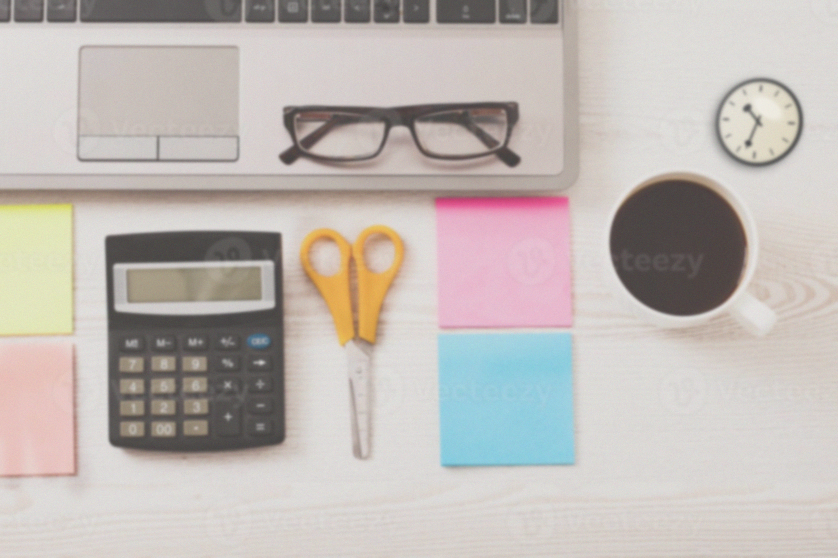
10:33
